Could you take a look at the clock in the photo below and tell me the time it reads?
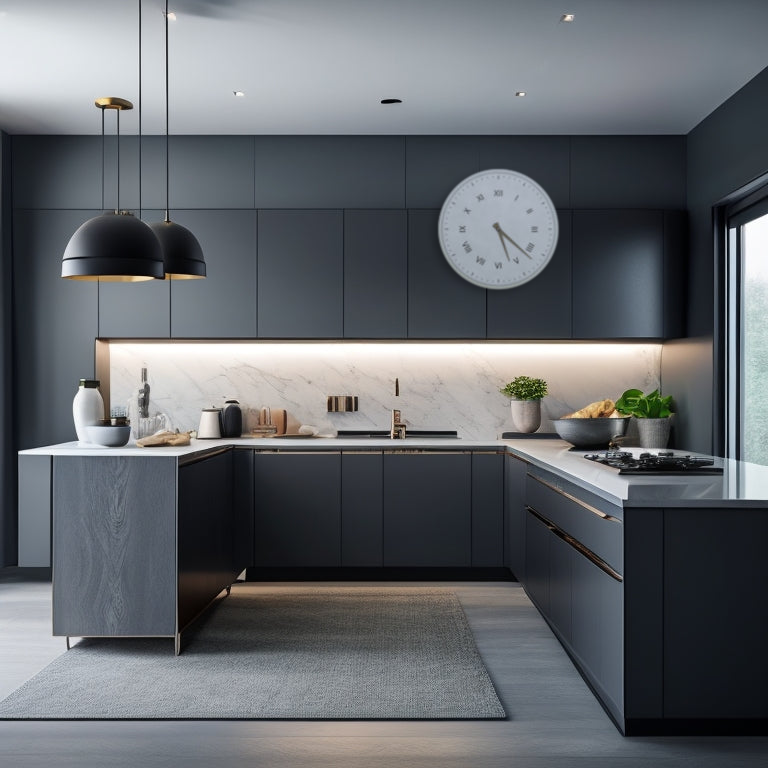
5:22
